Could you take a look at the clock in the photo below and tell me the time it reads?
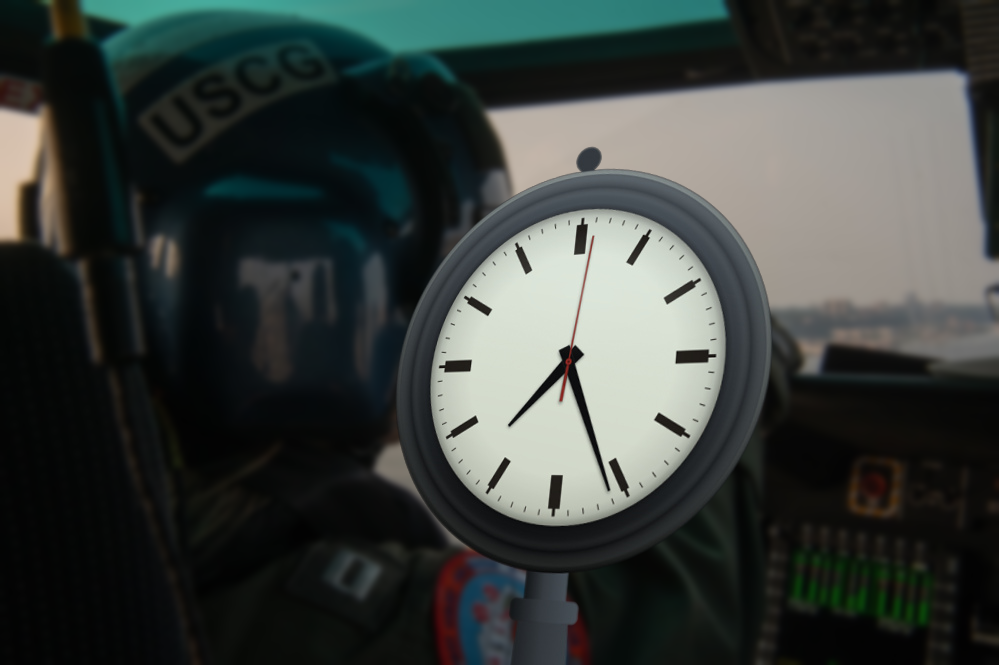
7:26:01
